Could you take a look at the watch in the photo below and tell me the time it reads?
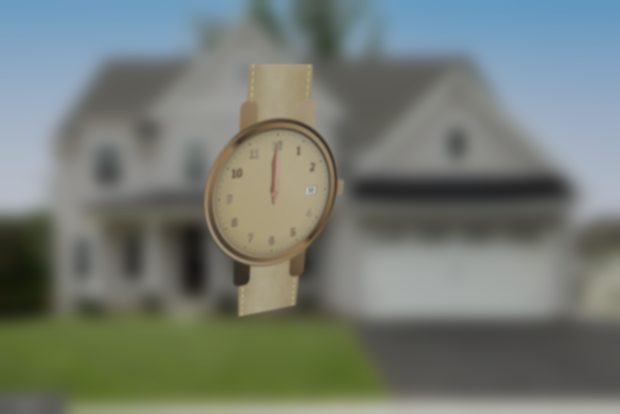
12:00
